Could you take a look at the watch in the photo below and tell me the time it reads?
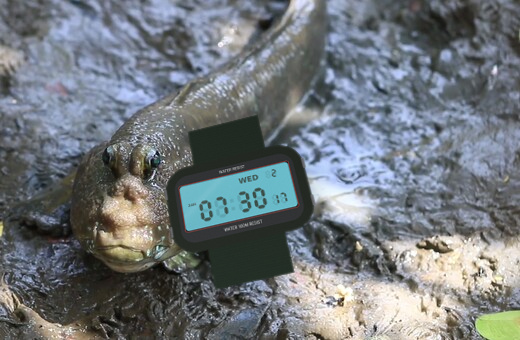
7:30:17
